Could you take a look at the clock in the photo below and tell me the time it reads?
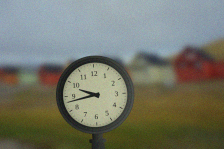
9:43
